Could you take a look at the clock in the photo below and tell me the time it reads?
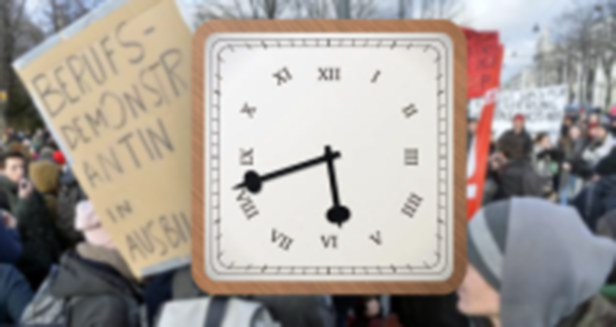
5:42
